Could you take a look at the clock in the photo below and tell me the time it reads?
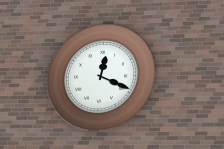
12:19
